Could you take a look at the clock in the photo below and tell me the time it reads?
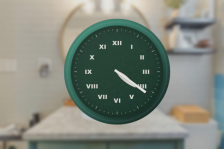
4:21
